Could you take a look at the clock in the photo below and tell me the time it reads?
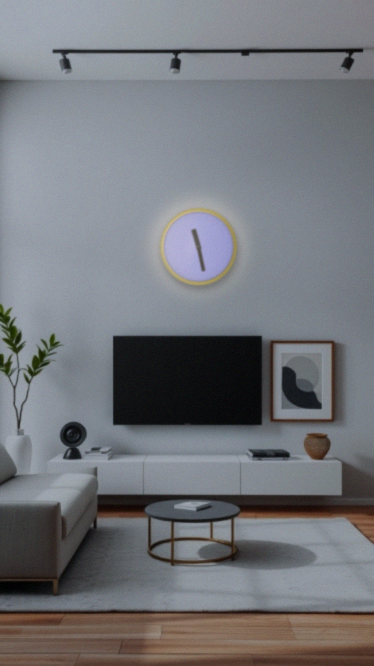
11:28
